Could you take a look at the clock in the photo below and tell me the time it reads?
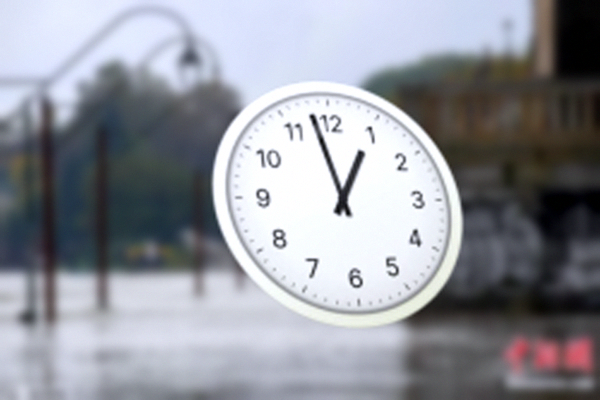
12:58
